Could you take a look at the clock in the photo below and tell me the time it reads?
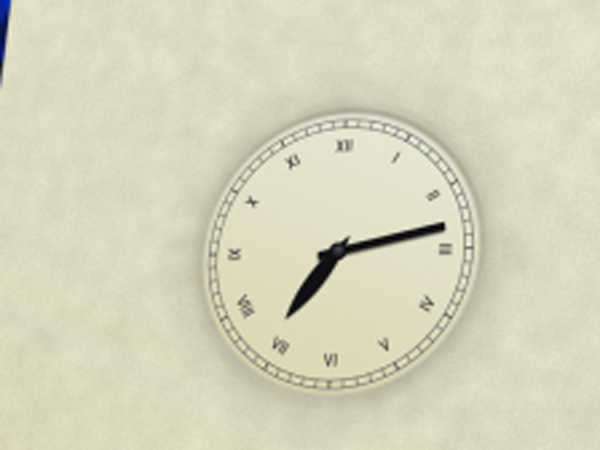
7:13
